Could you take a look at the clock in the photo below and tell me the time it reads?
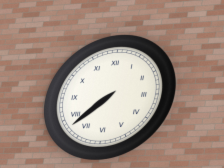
7:38
